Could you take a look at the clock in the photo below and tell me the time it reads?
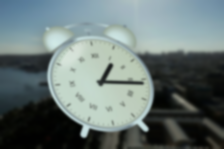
1:16
